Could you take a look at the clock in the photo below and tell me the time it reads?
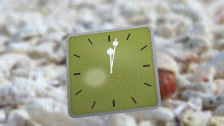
12:02
